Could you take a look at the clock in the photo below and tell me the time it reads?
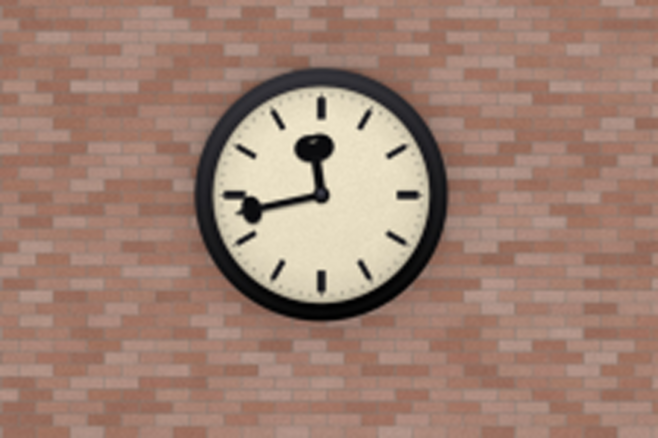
11:43
